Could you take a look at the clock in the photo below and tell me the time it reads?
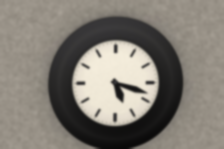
5:18
